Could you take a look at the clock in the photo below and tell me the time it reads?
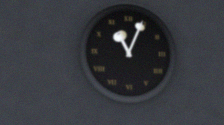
11:04
